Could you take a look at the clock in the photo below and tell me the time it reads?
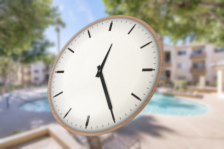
12:25
